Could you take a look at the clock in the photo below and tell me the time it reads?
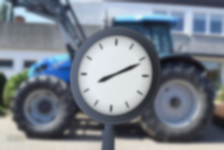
8:11
